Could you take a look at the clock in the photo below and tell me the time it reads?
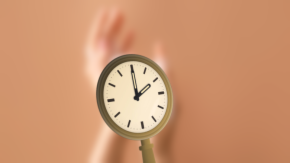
2:00
